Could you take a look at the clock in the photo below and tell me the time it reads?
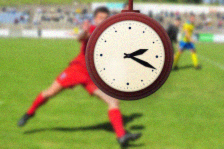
2:19
